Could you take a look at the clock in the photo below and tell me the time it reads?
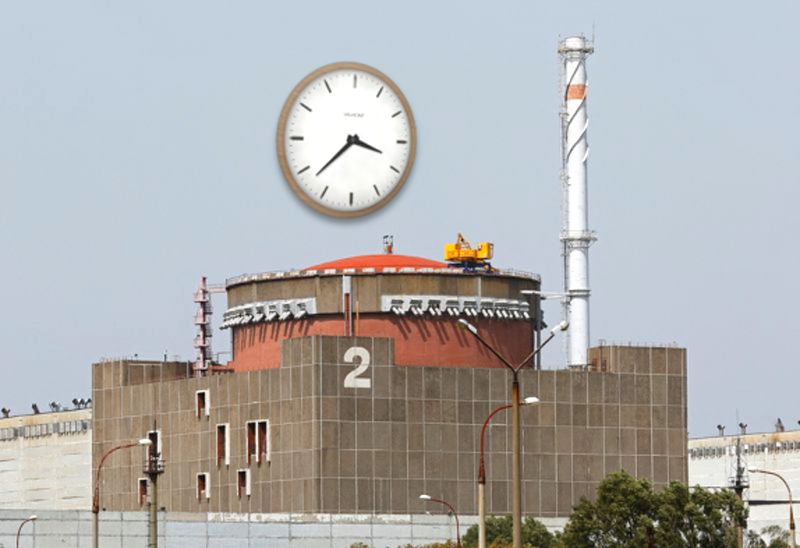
3:38
